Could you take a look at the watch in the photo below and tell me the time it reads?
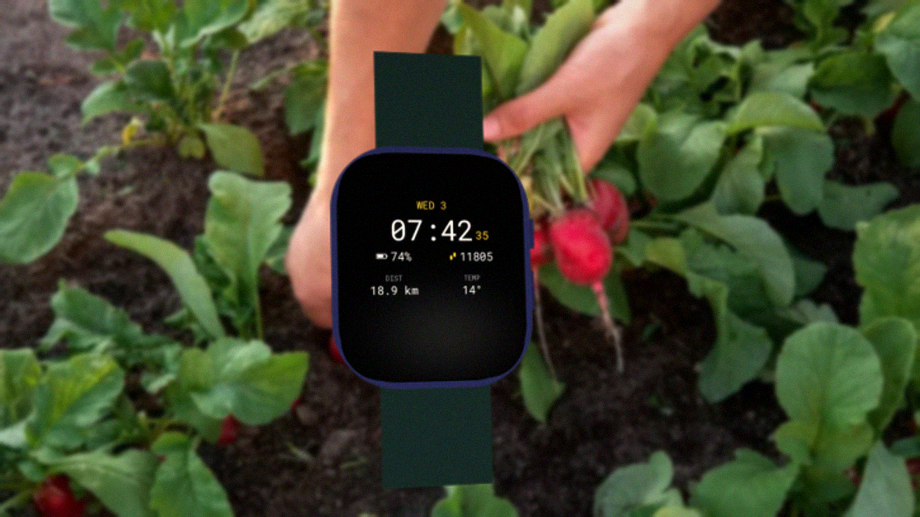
7:42:35
